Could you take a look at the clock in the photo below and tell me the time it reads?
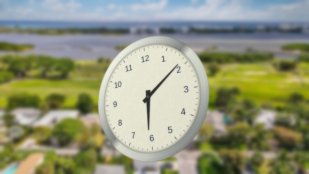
6:09
